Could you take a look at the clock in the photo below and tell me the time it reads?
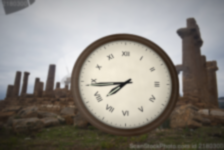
7:44
